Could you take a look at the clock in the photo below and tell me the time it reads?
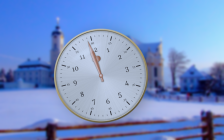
11:59
